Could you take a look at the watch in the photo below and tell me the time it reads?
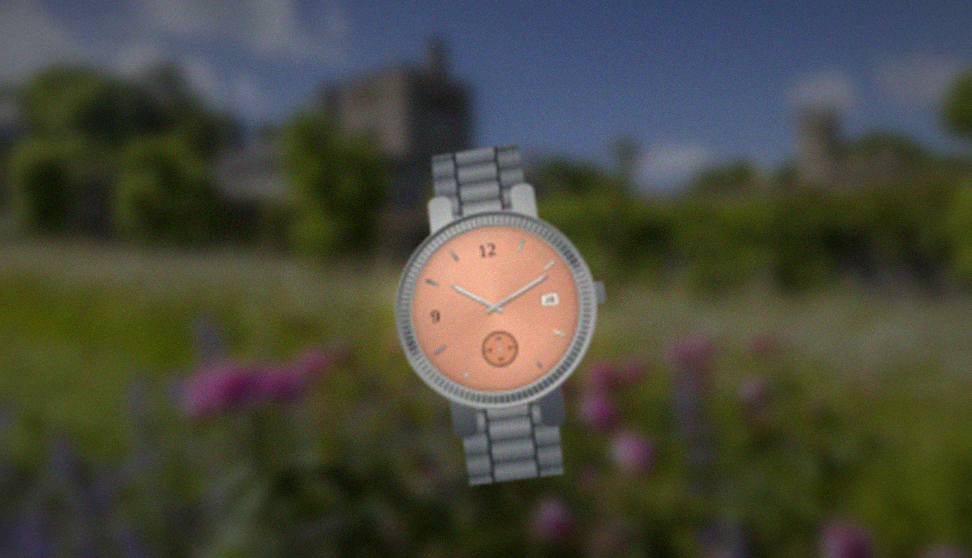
10:11
